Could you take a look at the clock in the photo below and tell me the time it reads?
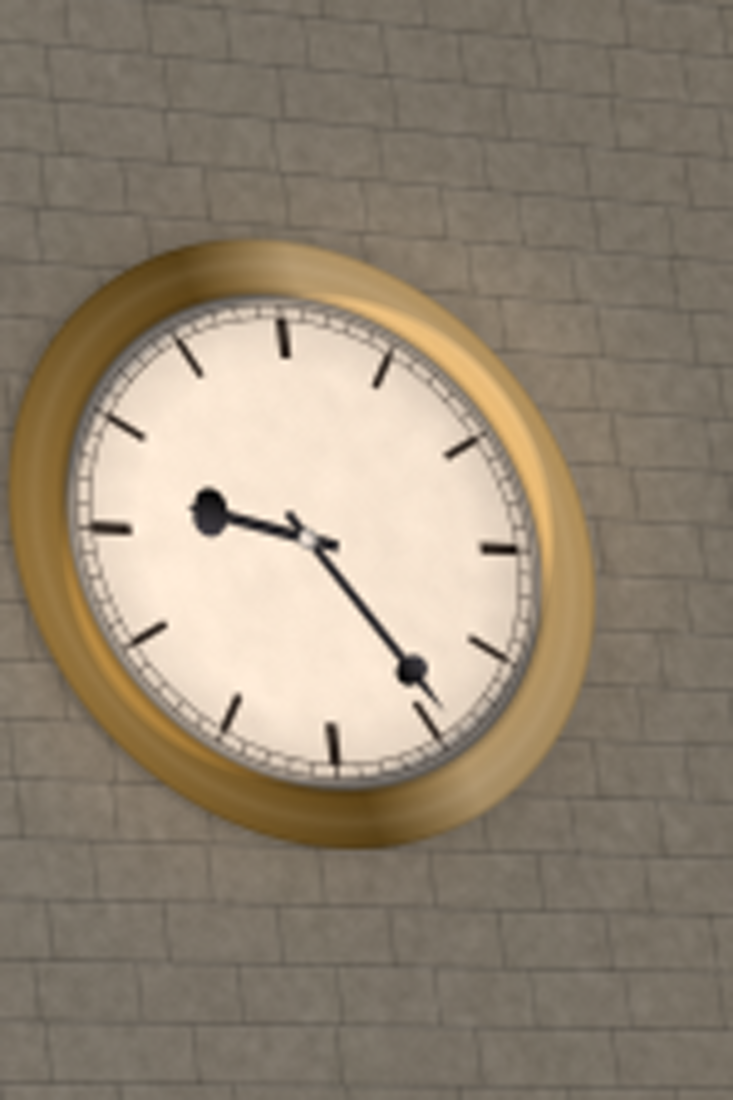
9:24
